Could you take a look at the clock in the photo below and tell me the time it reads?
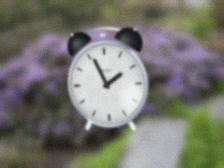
1:56
